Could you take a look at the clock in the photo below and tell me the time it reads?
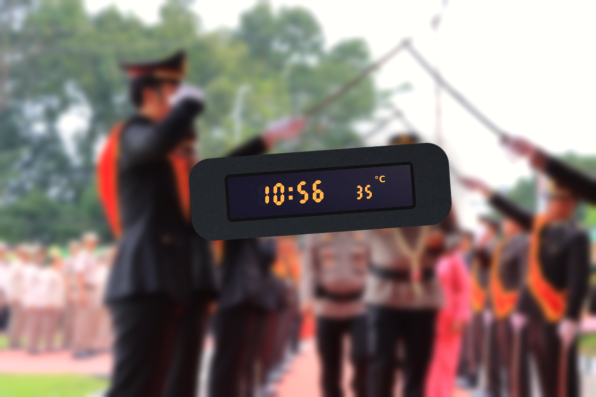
10:56
